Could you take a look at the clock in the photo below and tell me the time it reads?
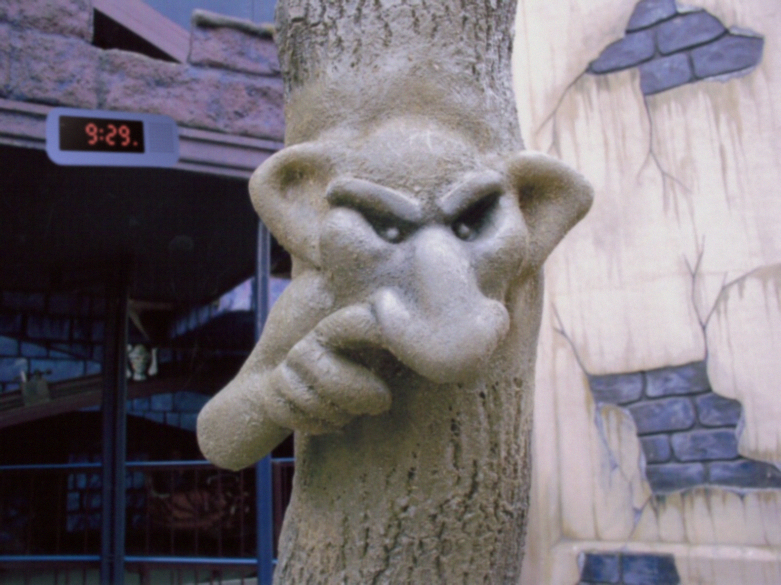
9:29
